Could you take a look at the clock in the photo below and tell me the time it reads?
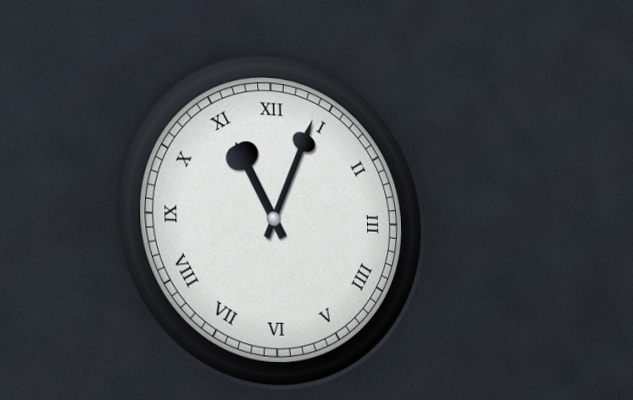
11:04
